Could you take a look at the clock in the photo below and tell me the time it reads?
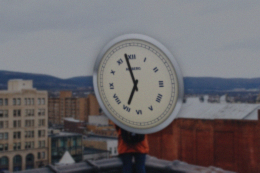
6:58
